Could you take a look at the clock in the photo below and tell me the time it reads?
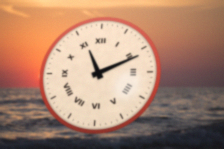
11:11
